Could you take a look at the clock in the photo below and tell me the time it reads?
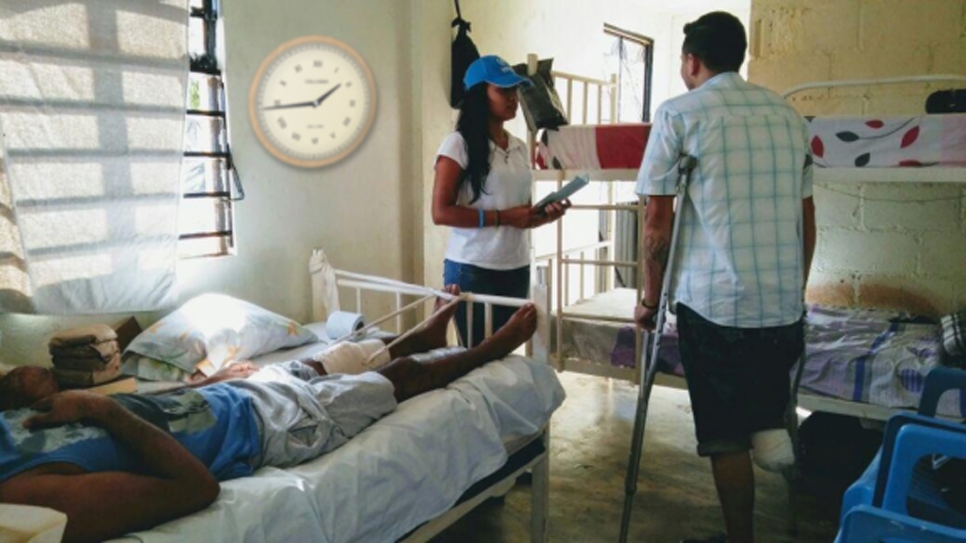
1:44
